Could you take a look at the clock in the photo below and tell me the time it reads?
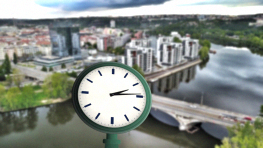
2:14
